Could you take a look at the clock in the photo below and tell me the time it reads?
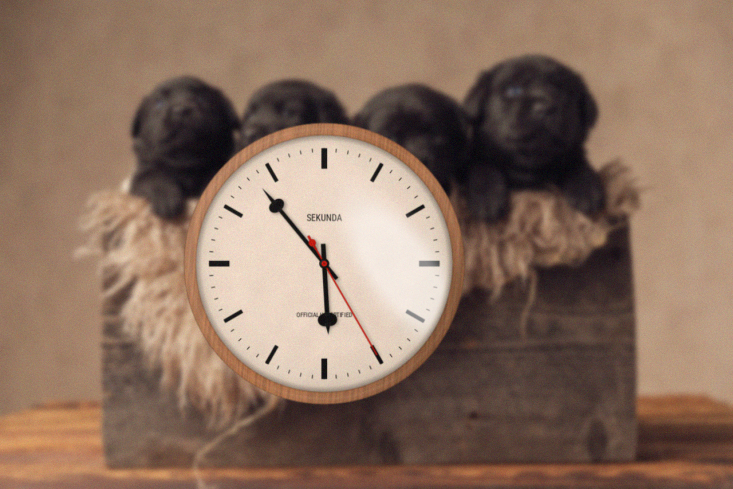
5:53:25
